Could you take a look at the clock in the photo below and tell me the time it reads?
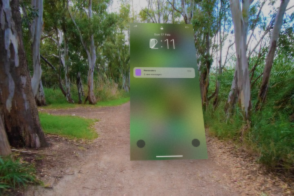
2:11
